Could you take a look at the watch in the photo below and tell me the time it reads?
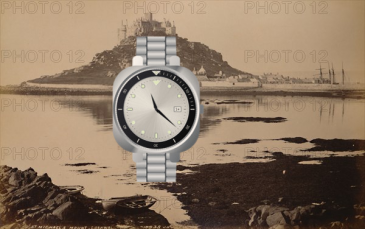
11:22
